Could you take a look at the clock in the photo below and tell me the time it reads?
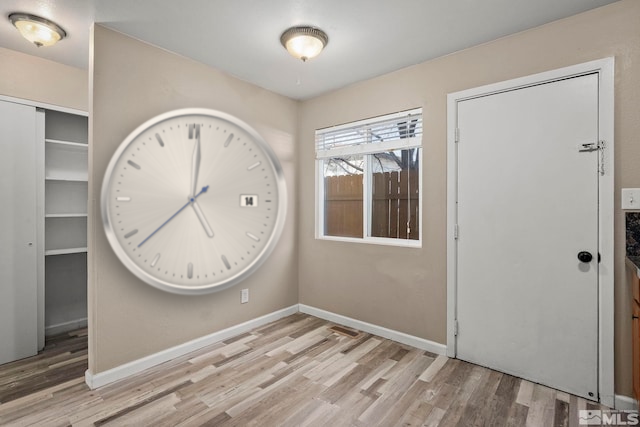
5:00:38
